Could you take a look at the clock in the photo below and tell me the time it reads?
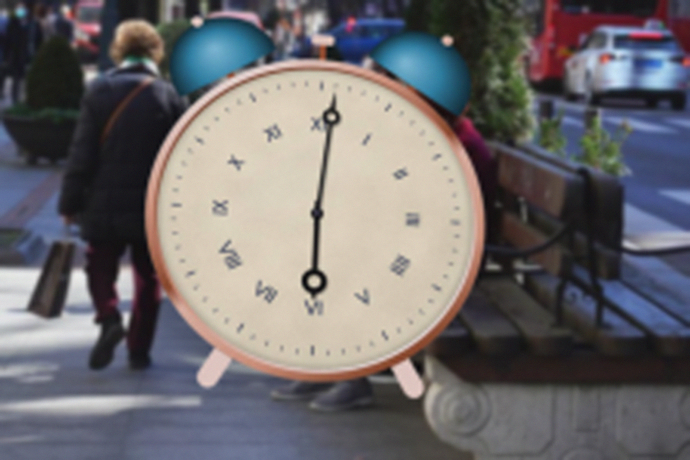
6:01
